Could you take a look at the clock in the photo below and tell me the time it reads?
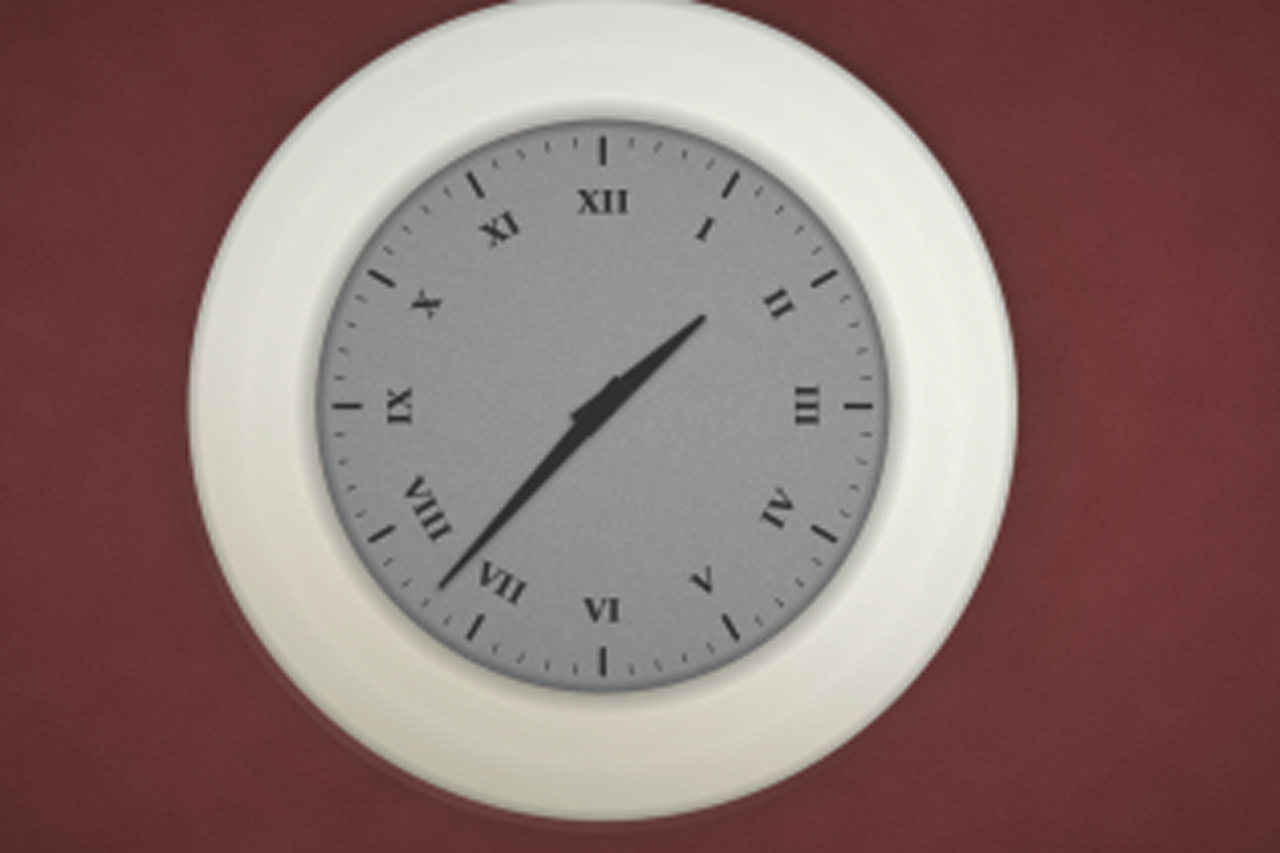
1:37
